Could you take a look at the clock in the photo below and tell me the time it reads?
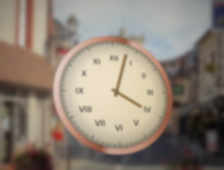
4:03
